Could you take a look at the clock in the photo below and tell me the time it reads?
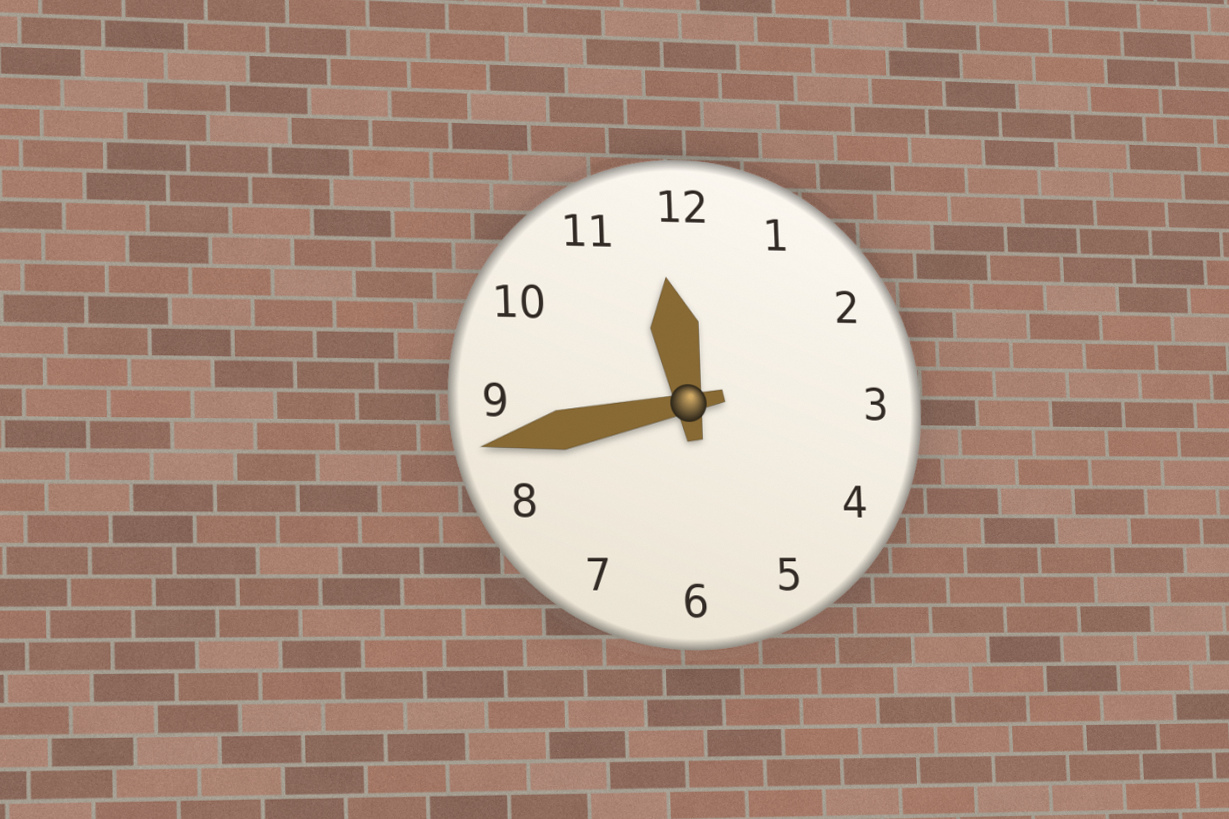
11:43
